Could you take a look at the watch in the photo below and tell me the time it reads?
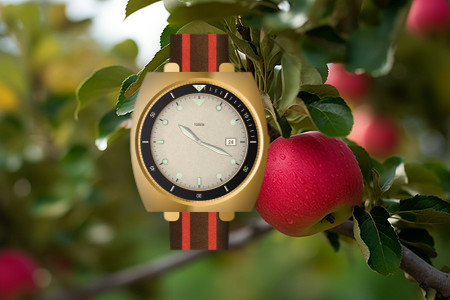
10:19
